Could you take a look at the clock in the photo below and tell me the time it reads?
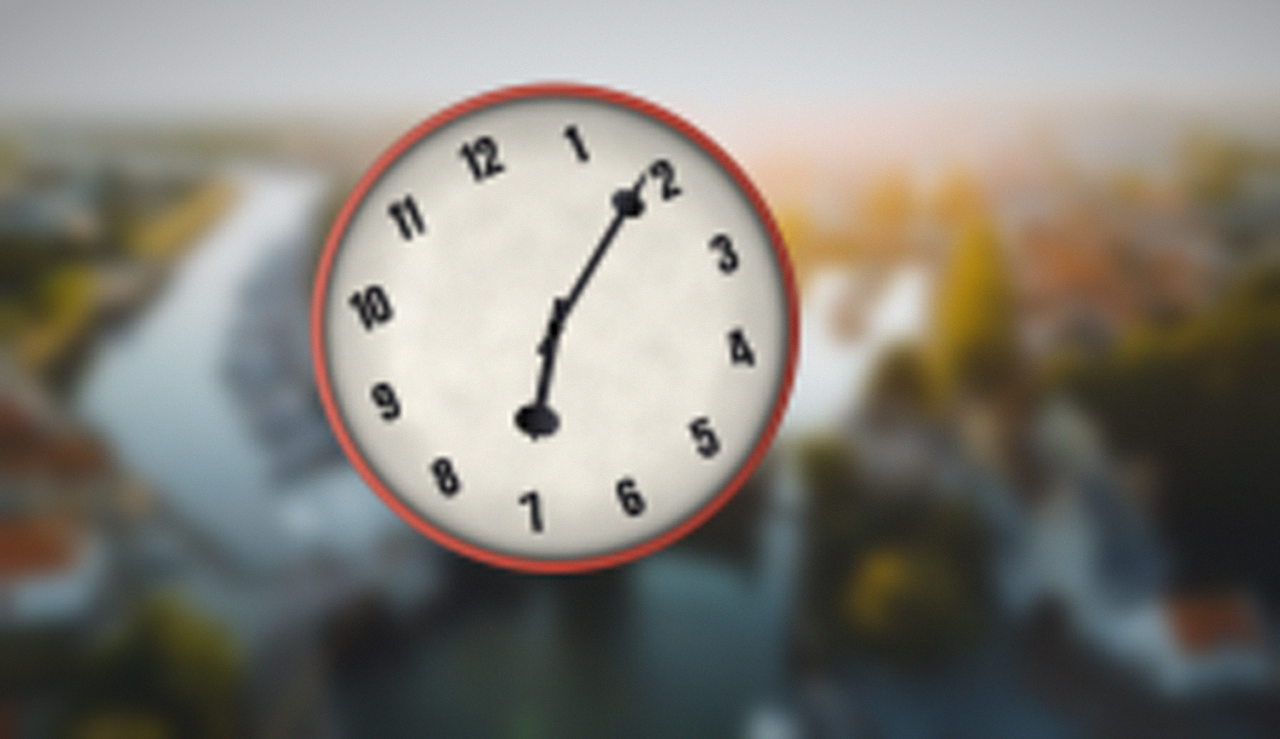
7:09
